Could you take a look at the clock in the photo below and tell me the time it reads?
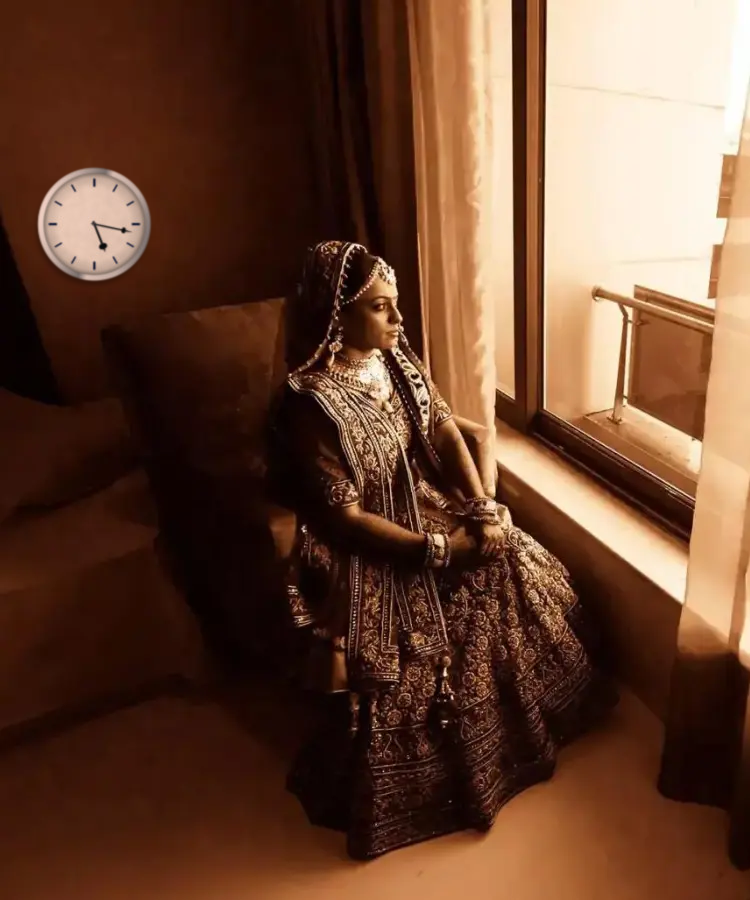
5:17
